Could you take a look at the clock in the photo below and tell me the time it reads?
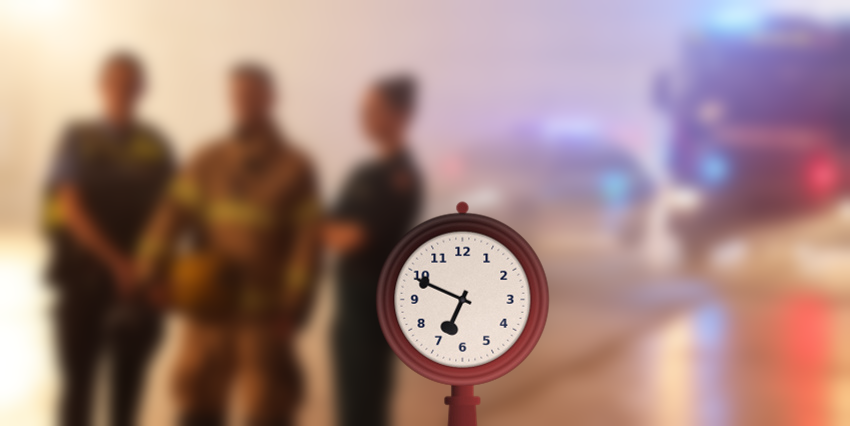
6:49
